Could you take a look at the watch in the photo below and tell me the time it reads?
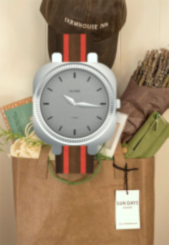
10:16
